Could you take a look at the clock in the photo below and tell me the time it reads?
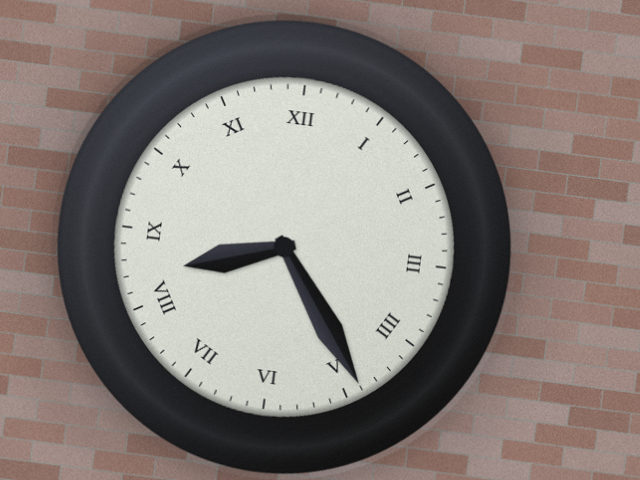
8:24
